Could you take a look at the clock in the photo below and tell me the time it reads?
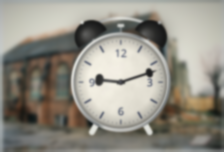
9:12
